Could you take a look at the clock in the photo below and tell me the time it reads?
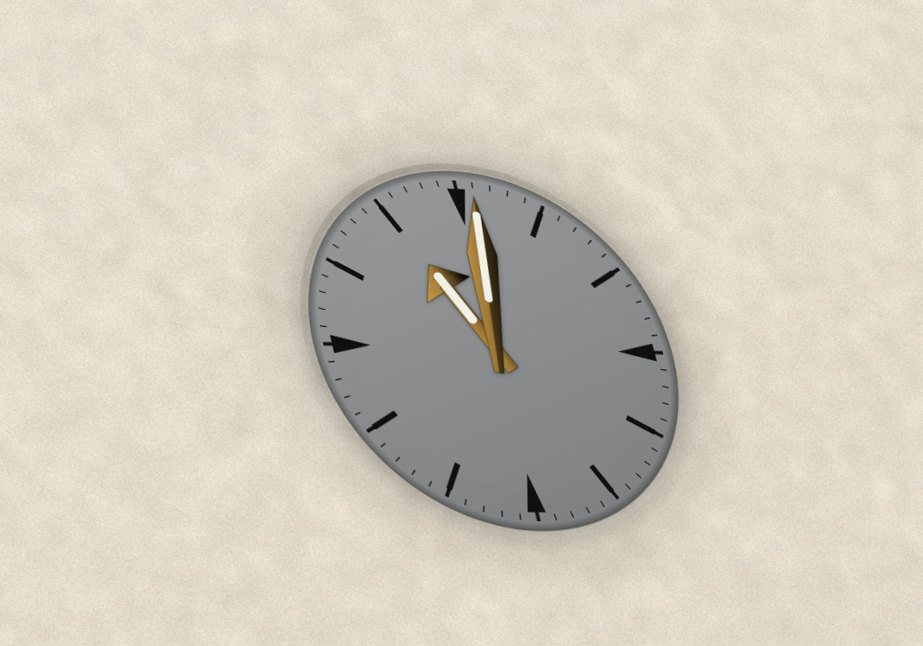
11:01
